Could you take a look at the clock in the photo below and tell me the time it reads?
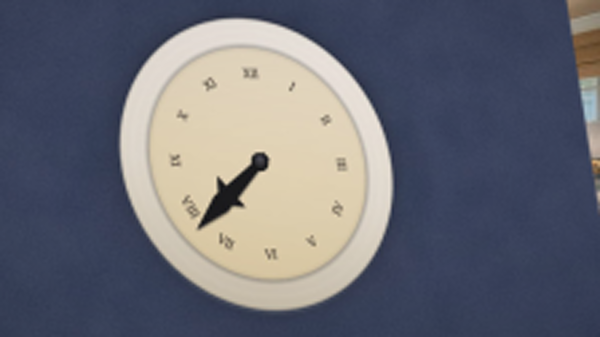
7:38
